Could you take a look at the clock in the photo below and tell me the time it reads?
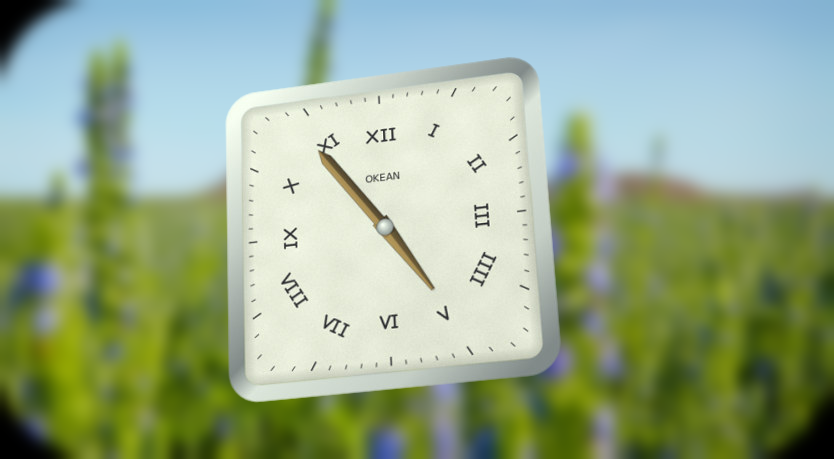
4:54
